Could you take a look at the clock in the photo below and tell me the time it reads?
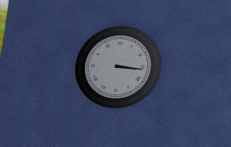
3:16
